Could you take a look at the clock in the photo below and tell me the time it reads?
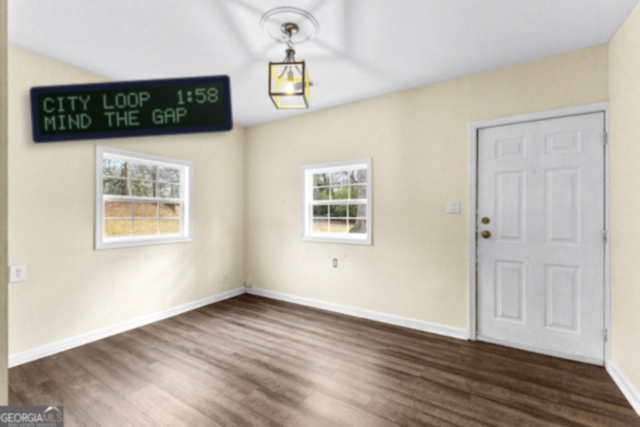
1:58
